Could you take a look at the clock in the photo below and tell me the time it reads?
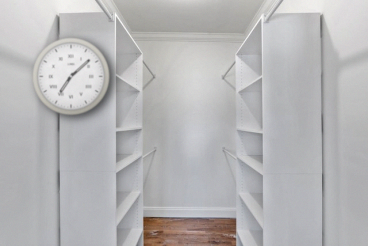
7:08
